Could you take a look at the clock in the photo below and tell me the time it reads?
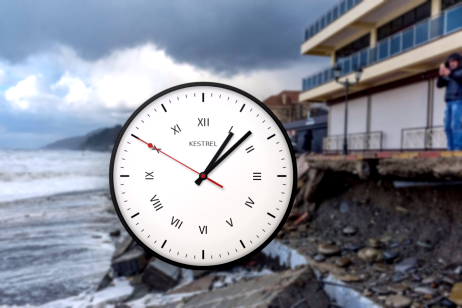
1:07:50
